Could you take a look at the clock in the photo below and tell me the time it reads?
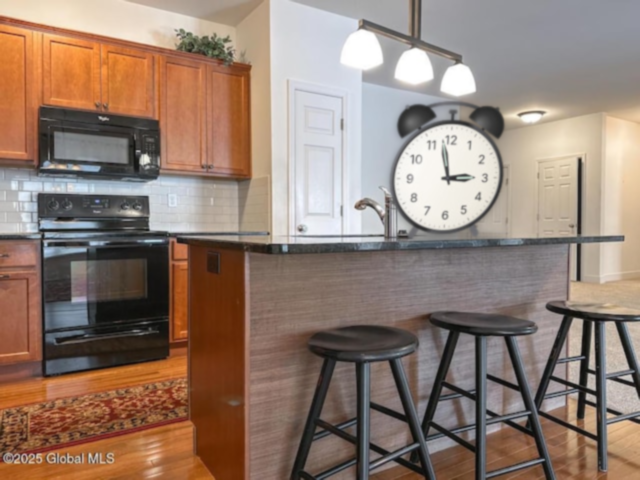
2:58
